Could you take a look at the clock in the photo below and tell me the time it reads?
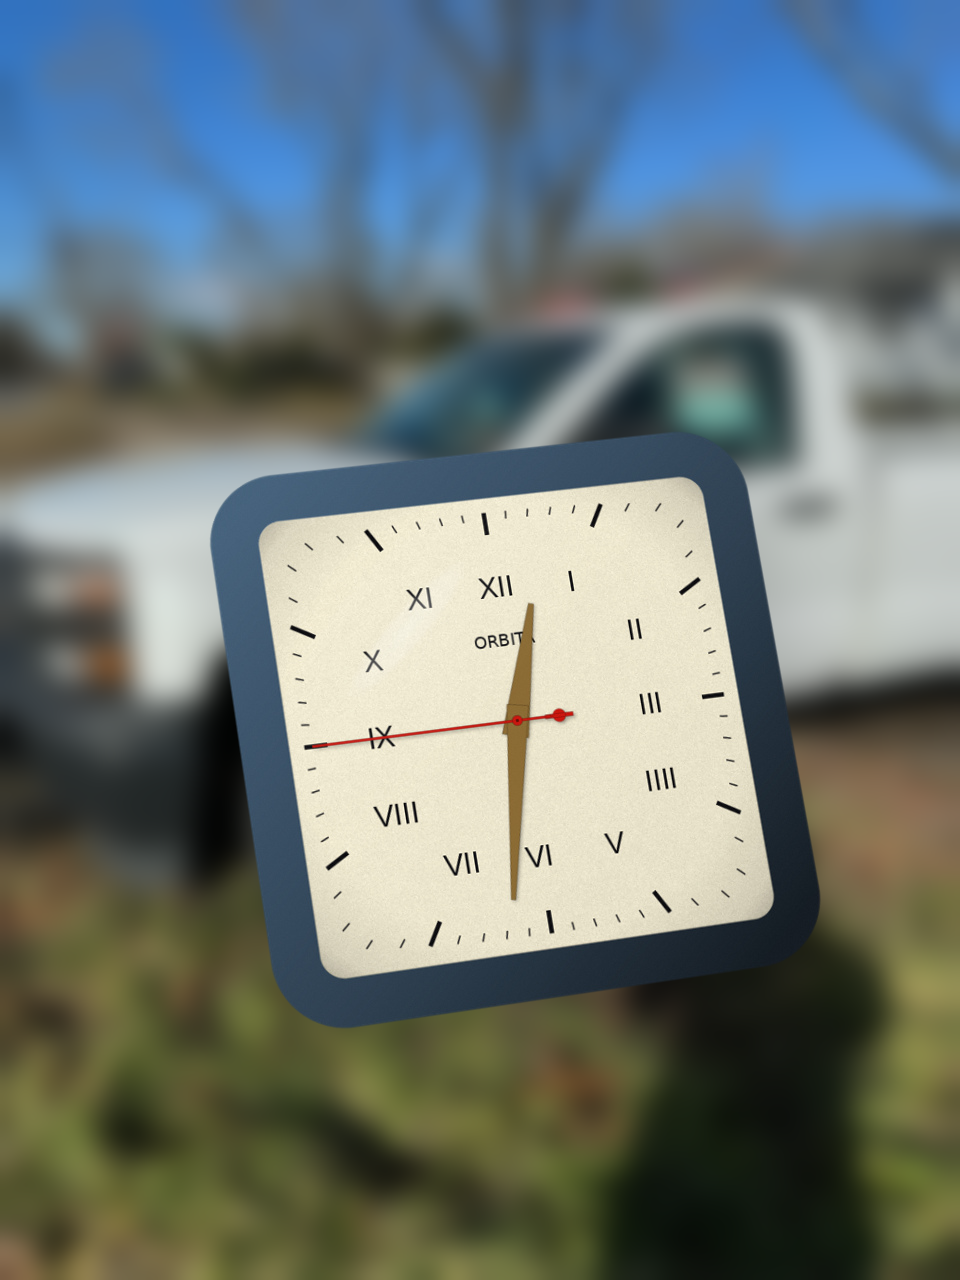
12:31:45
